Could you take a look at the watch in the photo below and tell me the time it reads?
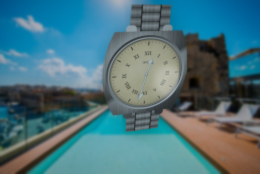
12:32
